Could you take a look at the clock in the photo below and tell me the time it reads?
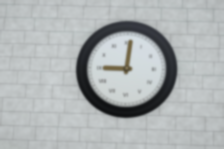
9:01
